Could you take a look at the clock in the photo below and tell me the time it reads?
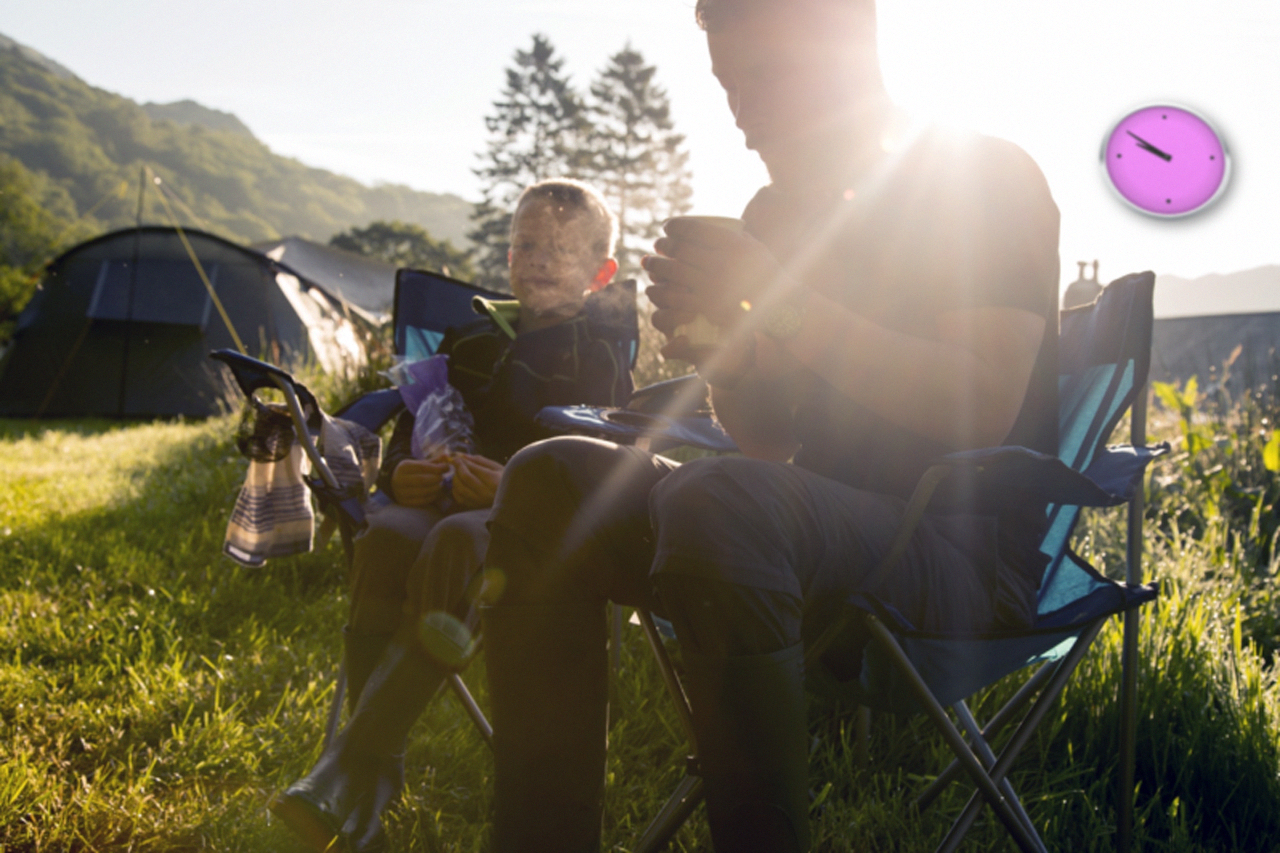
9:51
